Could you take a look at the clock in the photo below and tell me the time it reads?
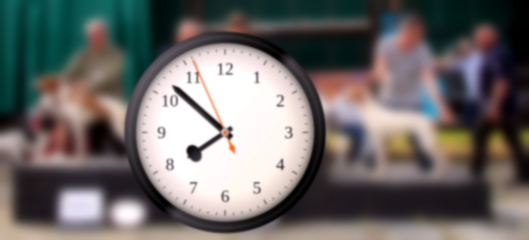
7:51:56
